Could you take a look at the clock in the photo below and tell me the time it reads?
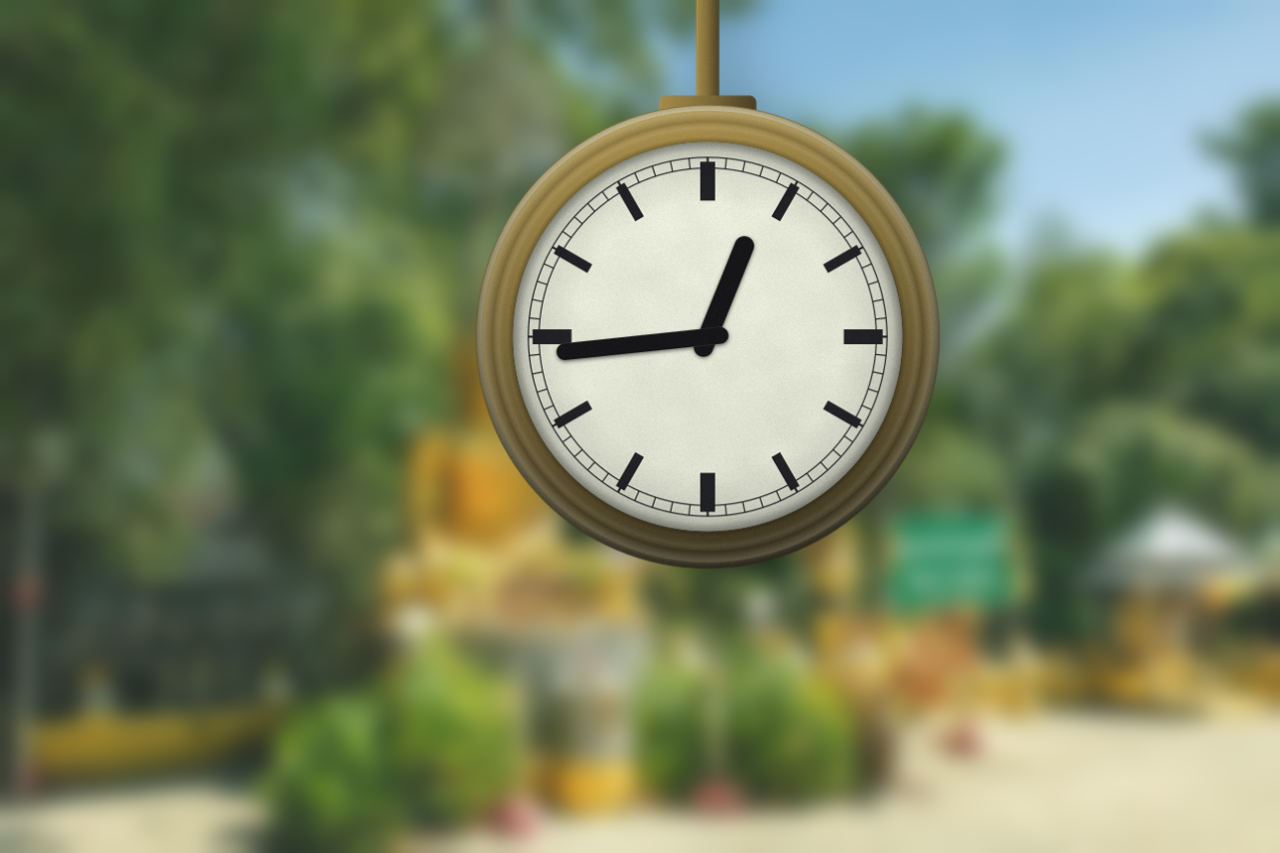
12:44
